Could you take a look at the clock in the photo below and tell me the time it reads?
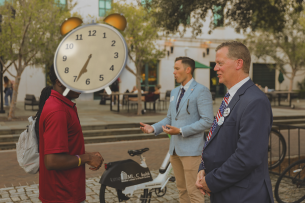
6:34
